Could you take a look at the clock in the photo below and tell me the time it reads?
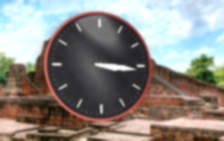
3:16
